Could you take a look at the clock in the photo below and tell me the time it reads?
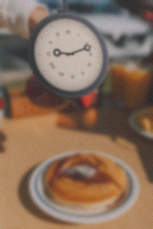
9:12
